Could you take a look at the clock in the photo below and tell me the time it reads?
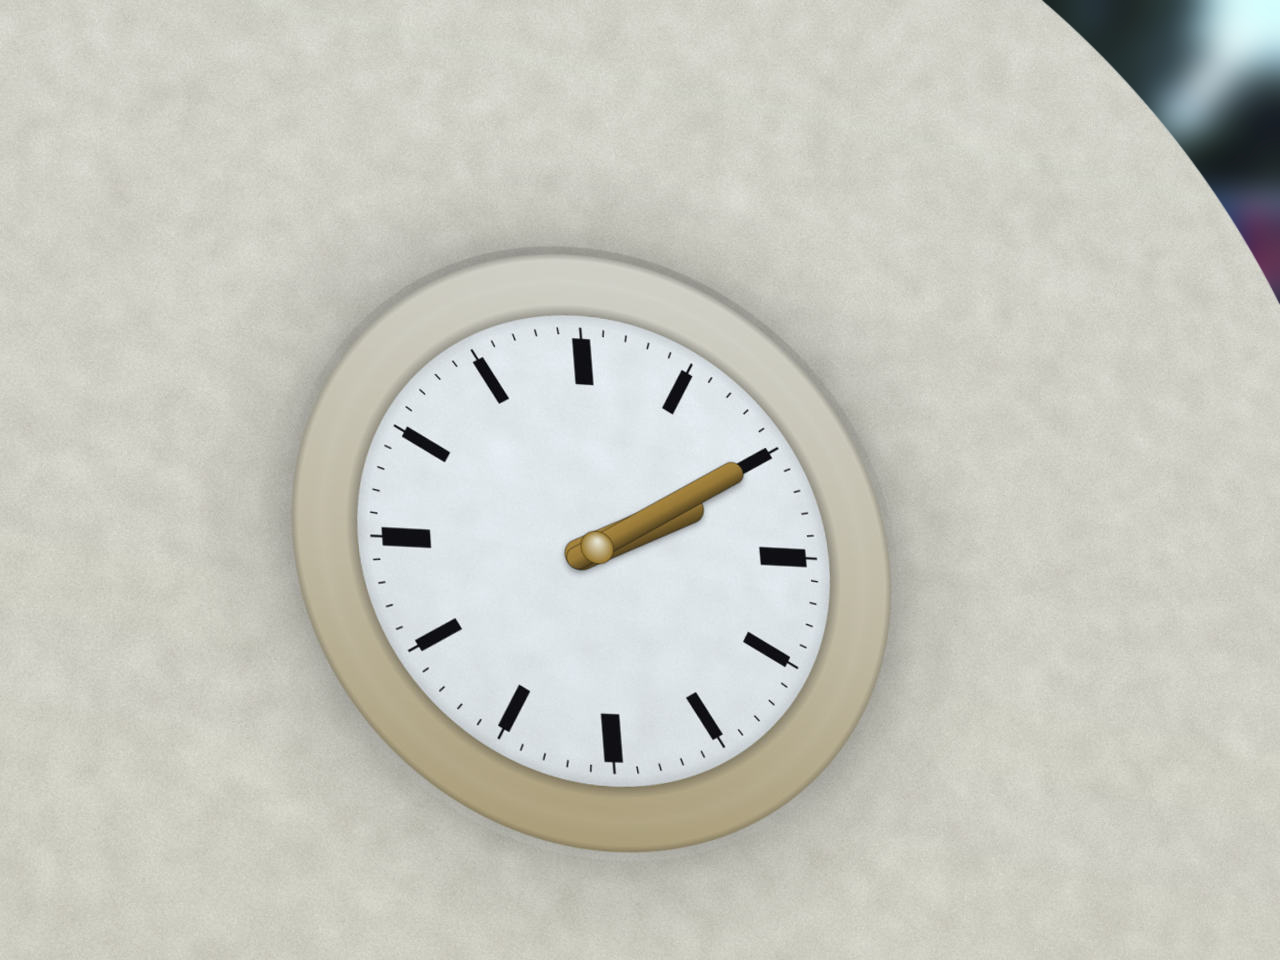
2:10
